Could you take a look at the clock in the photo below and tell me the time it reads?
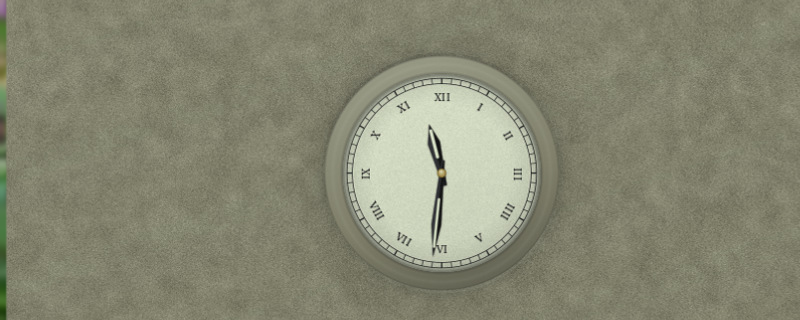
11:31
